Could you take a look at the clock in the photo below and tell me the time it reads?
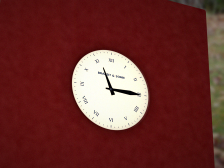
11:15
